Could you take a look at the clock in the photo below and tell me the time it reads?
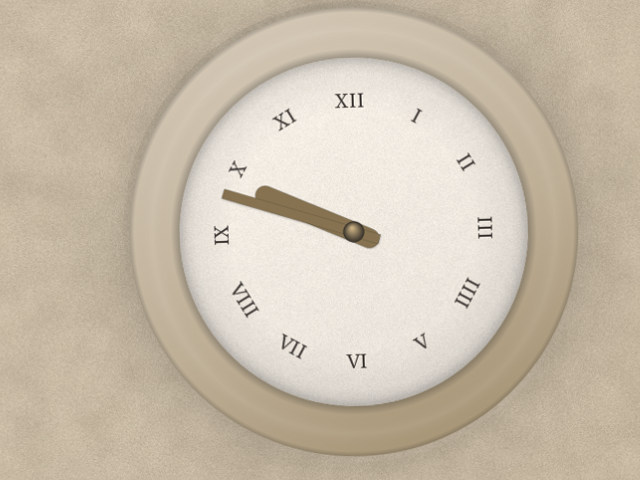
9:48
